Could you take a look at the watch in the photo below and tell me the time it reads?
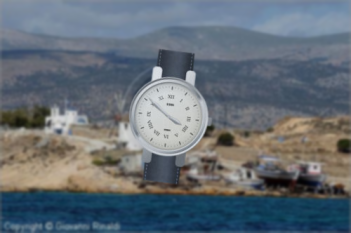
3:51
